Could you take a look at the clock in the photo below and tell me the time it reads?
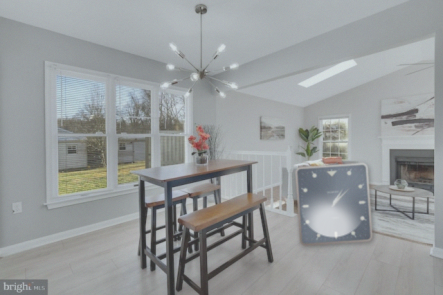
1:08
